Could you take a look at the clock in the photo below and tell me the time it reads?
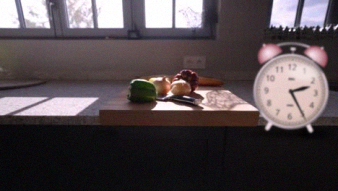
2:25
